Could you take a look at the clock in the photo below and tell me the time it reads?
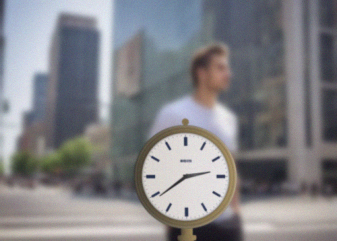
2:39
